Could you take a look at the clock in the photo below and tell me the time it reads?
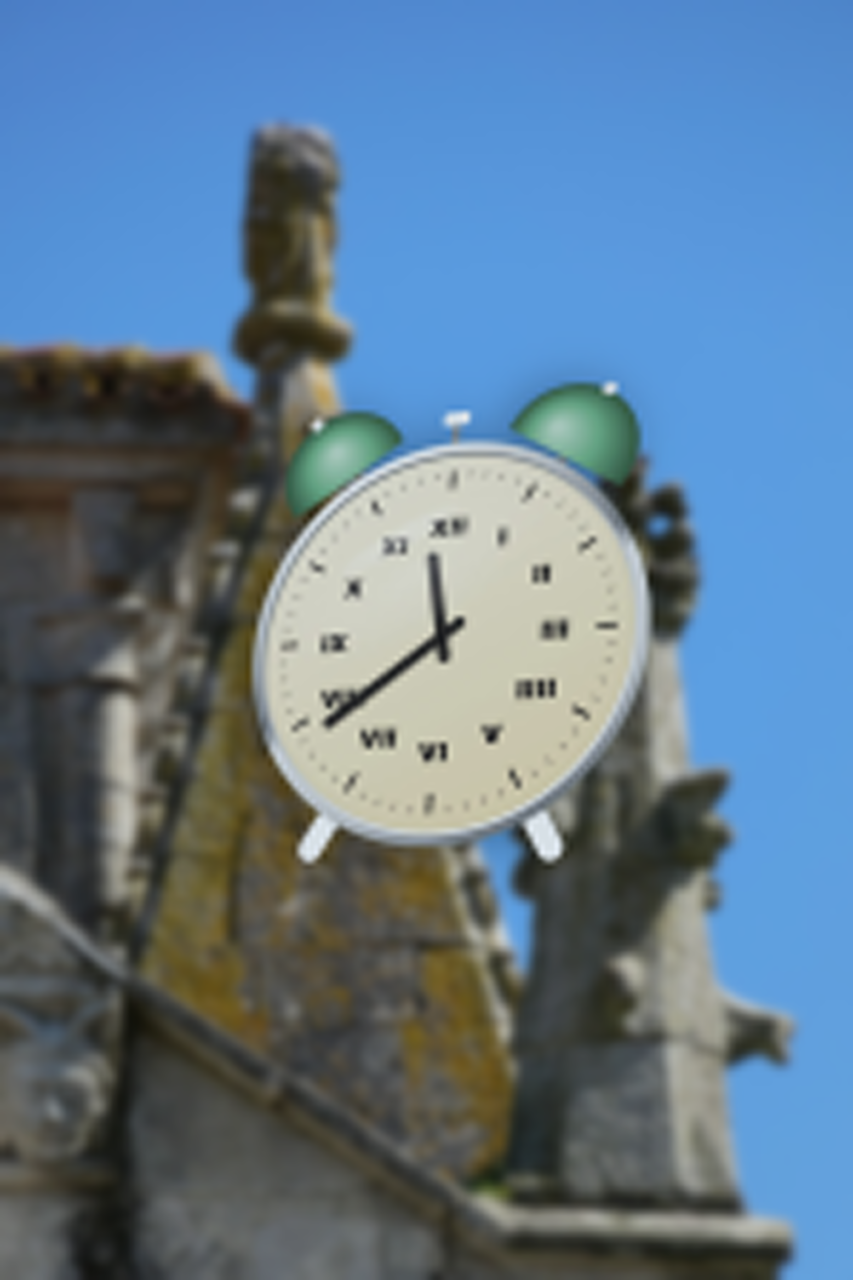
11:39
